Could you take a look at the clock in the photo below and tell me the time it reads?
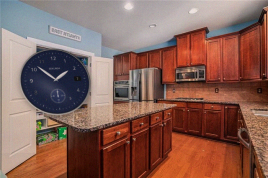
1:52
